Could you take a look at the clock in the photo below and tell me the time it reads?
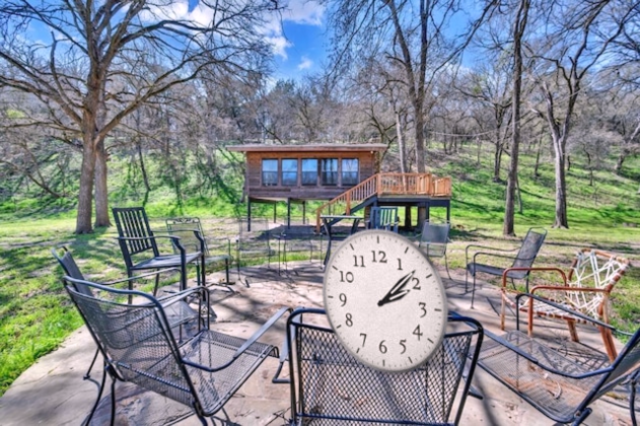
2:08
